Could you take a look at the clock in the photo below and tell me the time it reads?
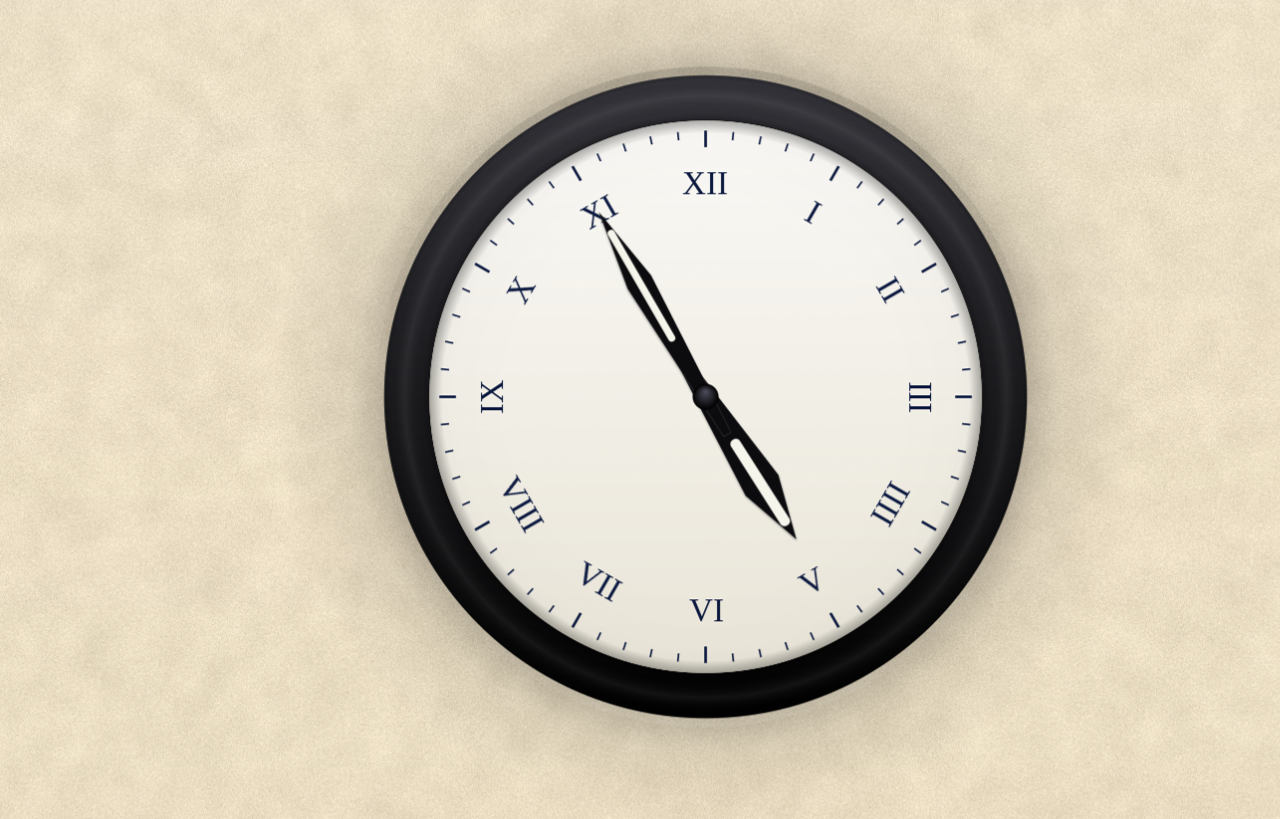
4:55
